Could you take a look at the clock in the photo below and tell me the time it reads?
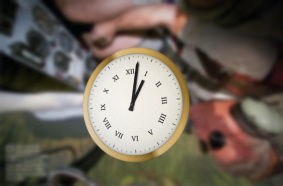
1:02
